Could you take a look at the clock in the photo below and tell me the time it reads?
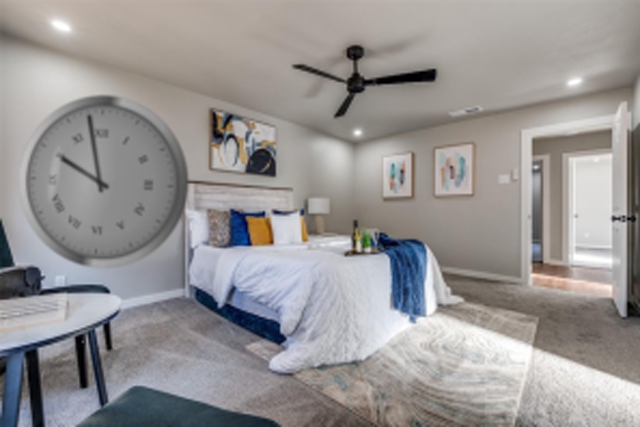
9:58
